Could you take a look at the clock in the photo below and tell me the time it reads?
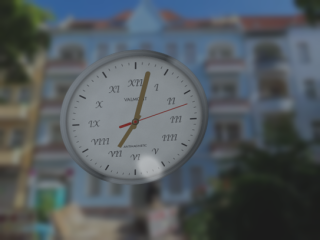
7:02:12
